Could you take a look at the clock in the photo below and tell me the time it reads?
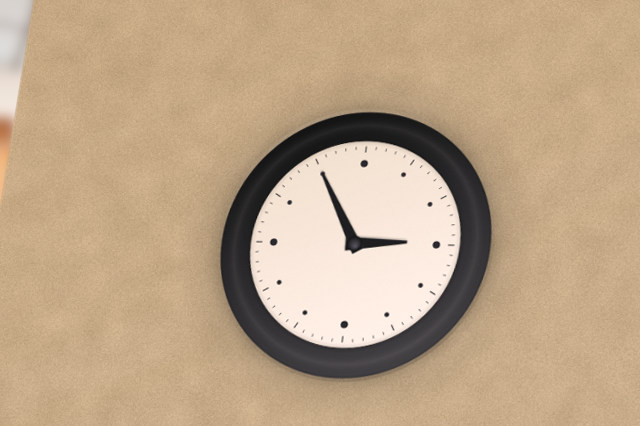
2:55
